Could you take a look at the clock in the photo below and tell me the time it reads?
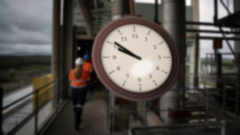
9:51
